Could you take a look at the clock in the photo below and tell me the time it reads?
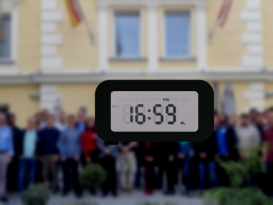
16:59
